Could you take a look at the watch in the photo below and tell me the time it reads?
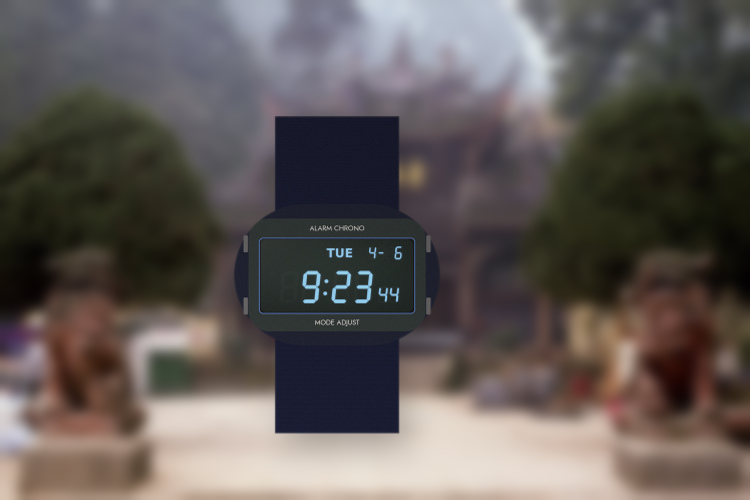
9:23:44
